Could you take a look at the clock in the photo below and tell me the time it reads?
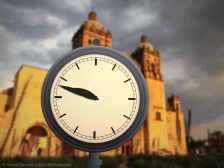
9:48
